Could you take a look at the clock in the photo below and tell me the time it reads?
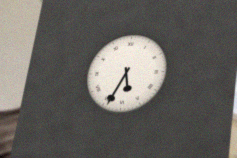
5:34
